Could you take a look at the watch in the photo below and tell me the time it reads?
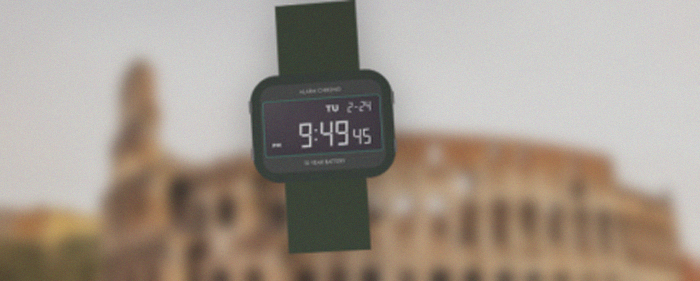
9:49:45
